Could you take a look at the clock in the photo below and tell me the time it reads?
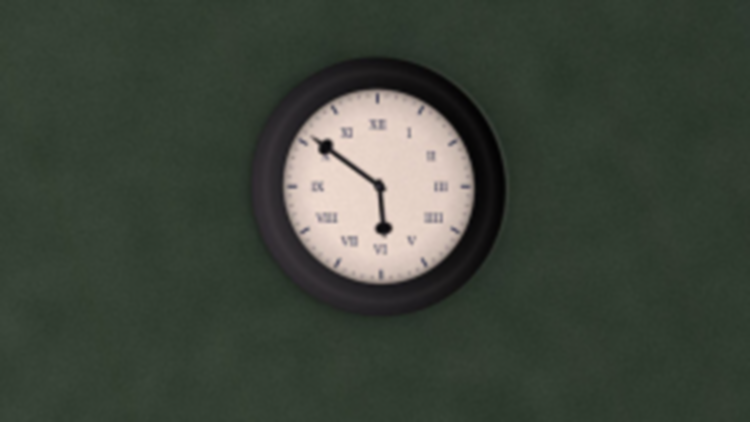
5:51
